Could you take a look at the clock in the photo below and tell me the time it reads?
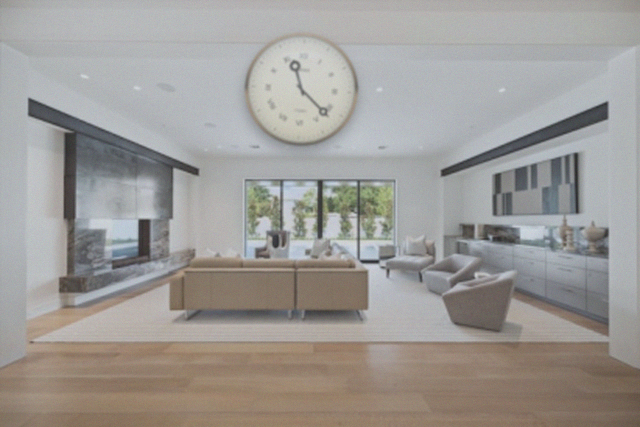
11:22
